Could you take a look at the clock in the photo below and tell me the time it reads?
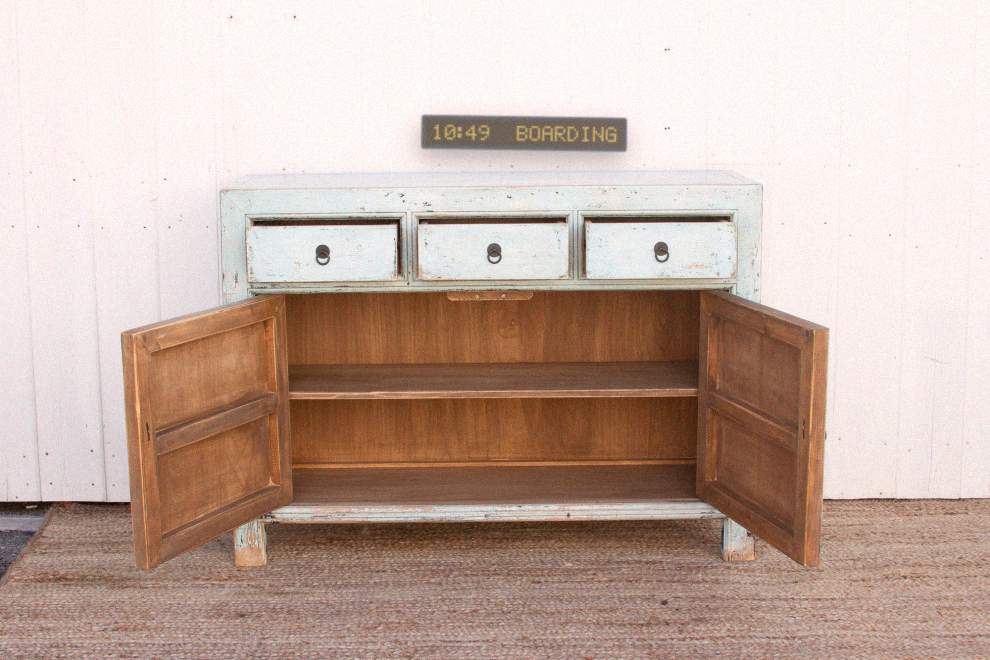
10:49
